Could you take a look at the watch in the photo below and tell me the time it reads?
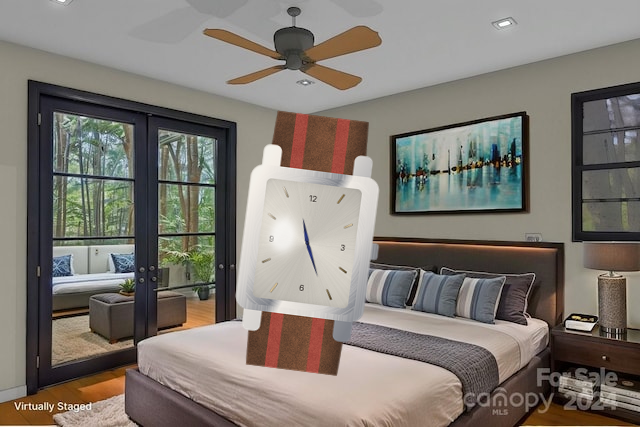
11:26
